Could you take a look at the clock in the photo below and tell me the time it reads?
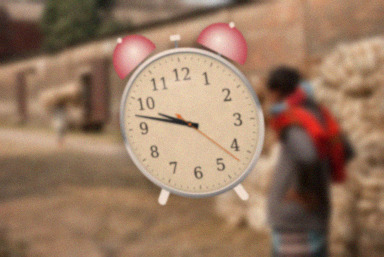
9:47:22
